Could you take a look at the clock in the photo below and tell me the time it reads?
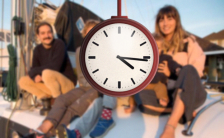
4:16
